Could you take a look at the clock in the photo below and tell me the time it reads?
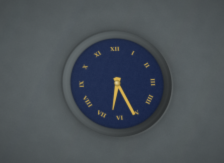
6:26
